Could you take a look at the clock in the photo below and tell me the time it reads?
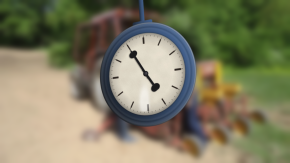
4:55
